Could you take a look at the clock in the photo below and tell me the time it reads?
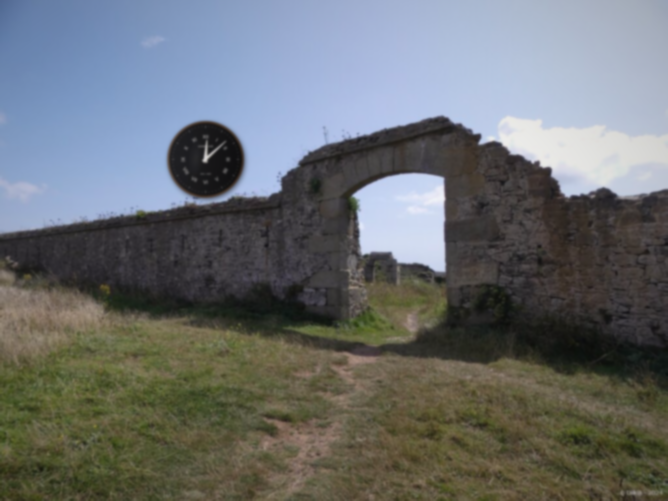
12:08
